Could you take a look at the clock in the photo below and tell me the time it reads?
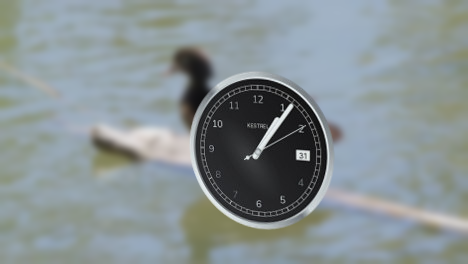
1:06:10
